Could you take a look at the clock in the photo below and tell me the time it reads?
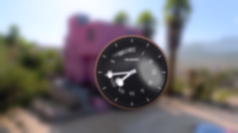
7:44
